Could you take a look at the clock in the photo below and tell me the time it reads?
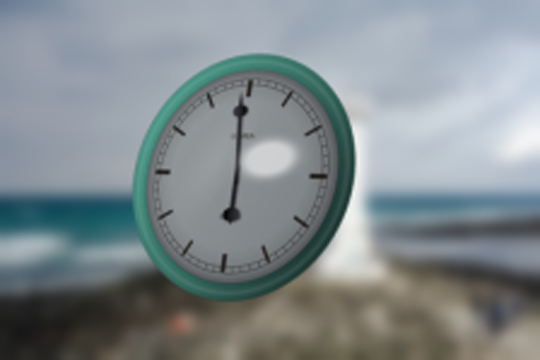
5:59
